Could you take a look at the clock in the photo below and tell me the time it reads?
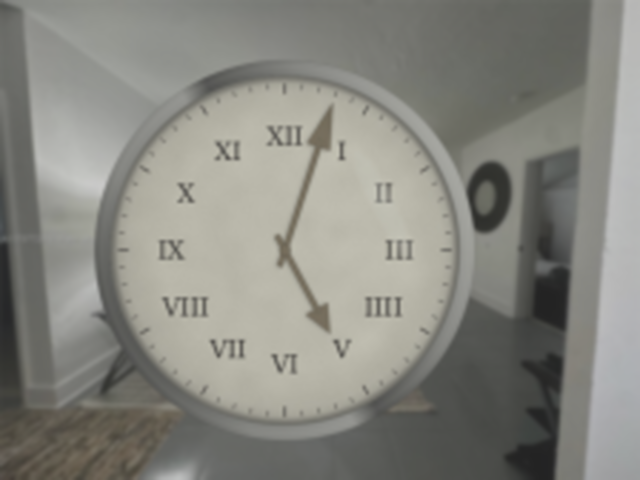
5:03
